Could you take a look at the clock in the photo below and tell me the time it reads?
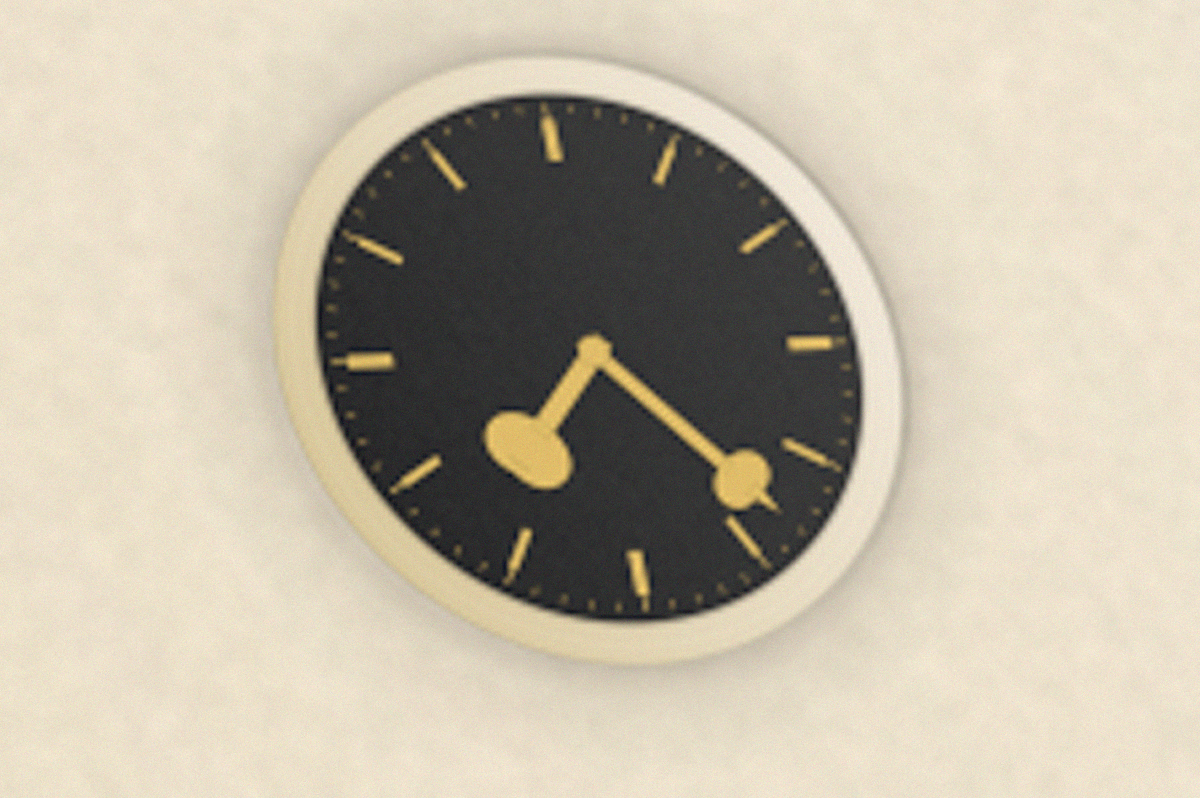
7:23
